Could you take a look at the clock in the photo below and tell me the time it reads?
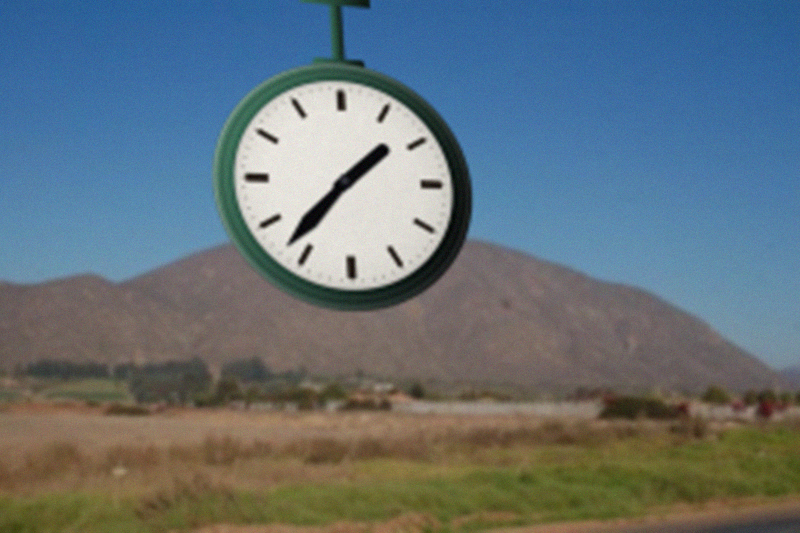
1:37
